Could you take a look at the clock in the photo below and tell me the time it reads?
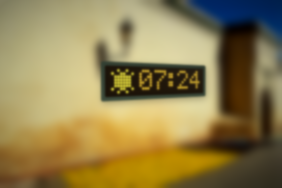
7:24
